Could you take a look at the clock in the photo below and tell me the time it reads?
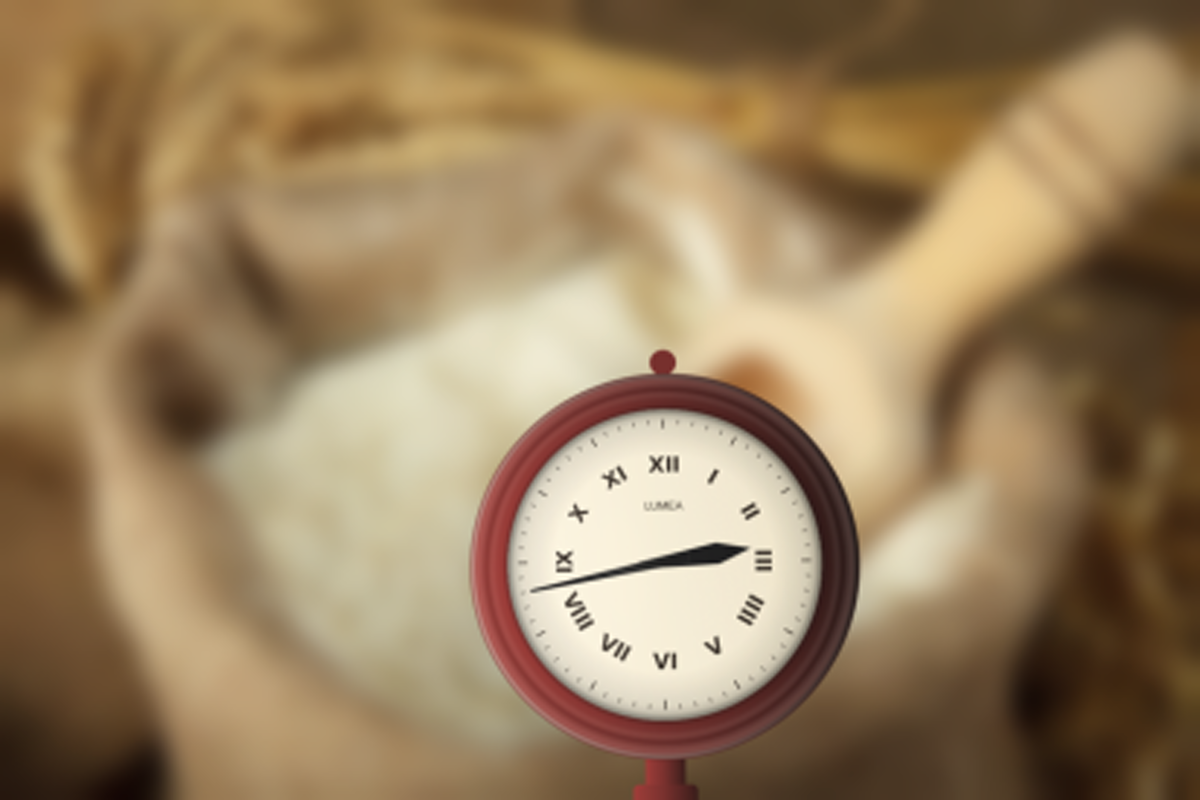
2:43
